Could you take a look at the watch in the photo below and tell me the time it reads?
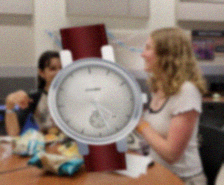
4:27
